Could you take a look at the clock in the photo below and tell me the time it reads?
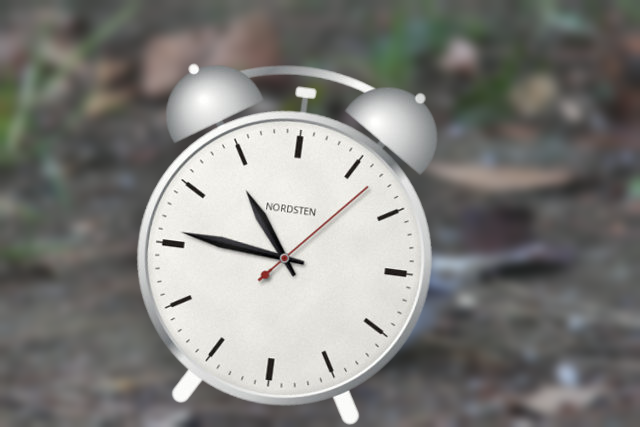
10:46:07
